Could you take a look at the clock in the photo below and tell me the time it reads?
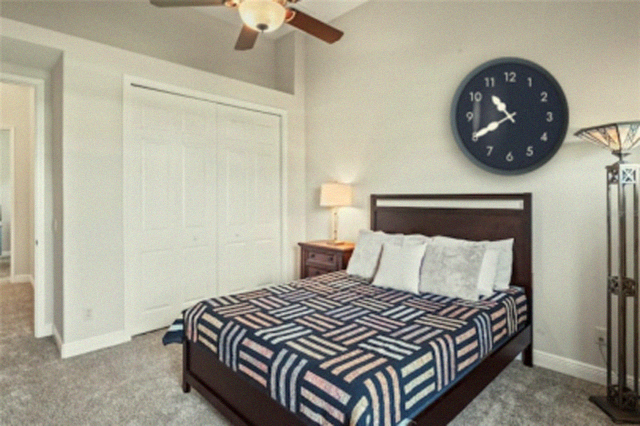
10:40
